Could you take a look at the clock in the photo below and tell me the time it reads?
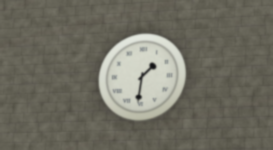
1:31
